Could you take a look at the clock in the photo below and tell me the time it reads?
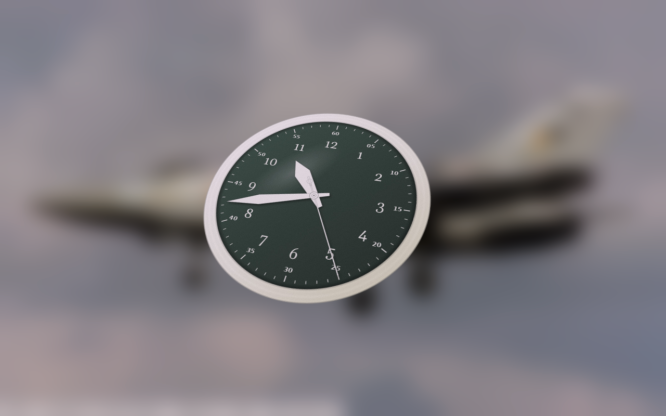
10:42:25
